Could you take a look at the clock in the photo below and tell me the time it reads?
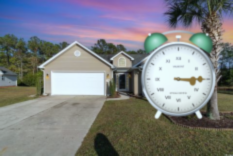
3:15
